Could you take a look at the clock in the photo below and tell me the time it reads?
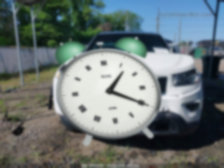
1:20
